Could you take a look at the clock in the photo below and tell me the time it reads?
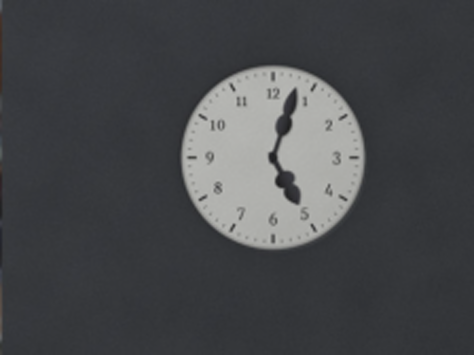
5:03
